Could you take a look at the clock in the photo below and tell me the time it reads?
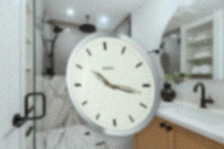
10:17
